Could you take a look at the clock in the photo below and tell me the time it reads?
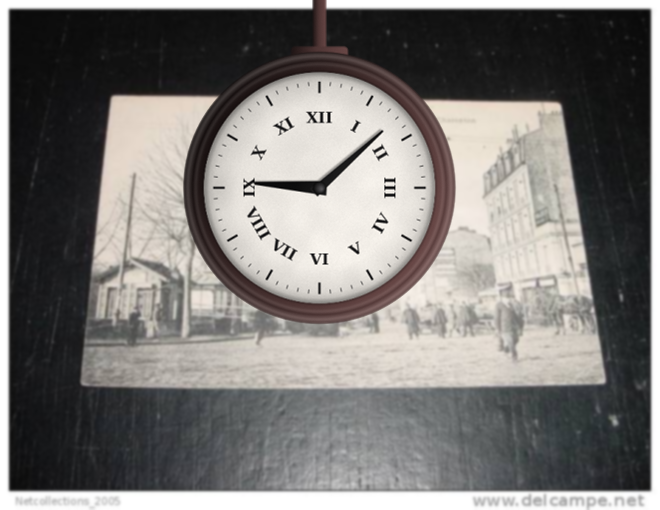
9:08
